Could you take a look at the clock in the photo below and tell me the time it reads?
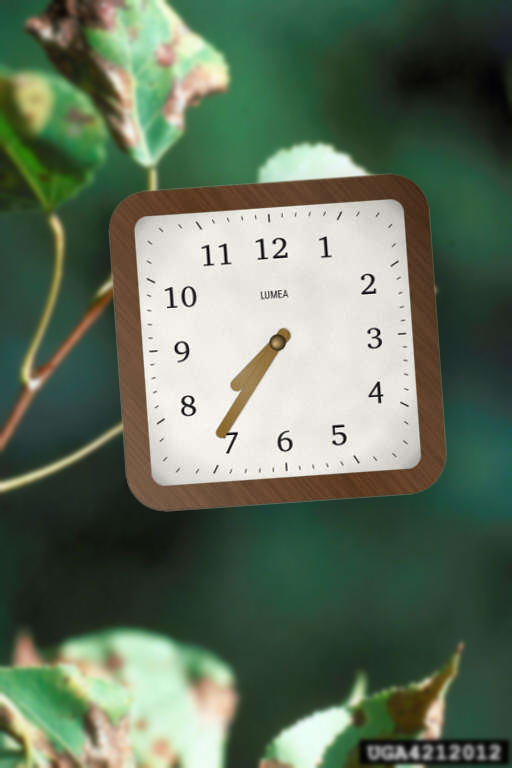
7:36
